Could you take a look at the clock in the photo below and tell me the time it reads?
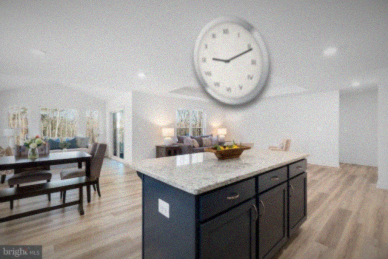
9:11
